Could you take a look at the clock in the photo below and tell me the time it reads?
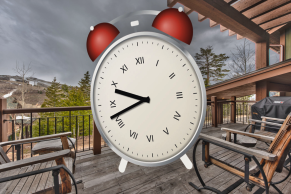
9:42
